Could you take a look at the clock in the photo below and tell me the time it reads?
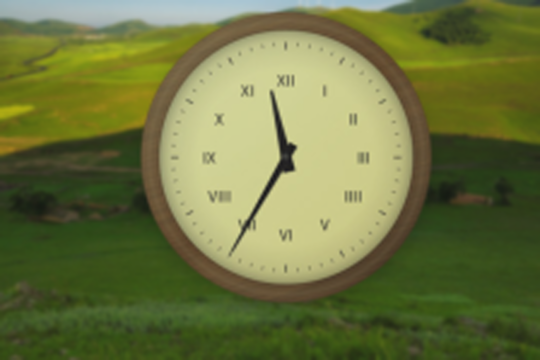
11:35
